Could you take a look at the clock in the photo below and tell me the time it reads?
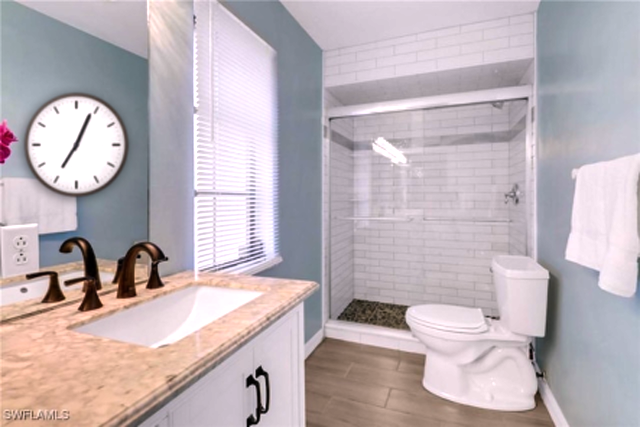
7:04
